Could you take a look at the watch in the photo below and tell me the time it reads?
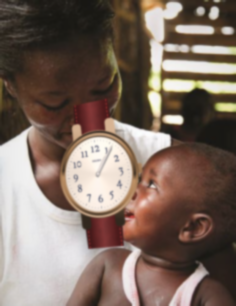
1:06
